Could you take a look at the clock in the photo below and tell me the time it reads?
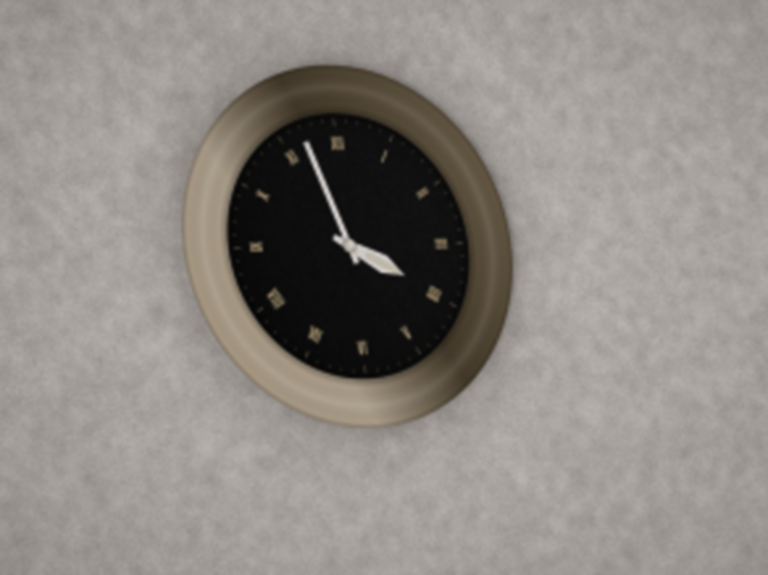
3:57
